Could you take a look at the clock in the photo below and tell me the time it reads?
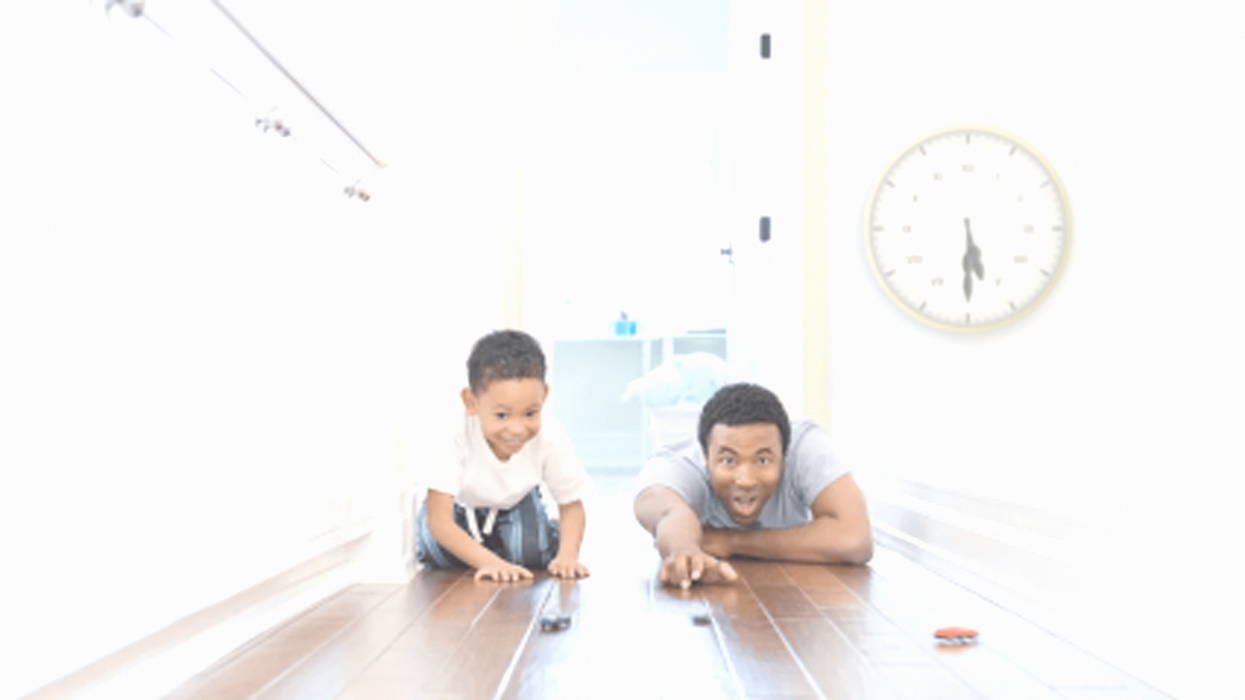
5:30
